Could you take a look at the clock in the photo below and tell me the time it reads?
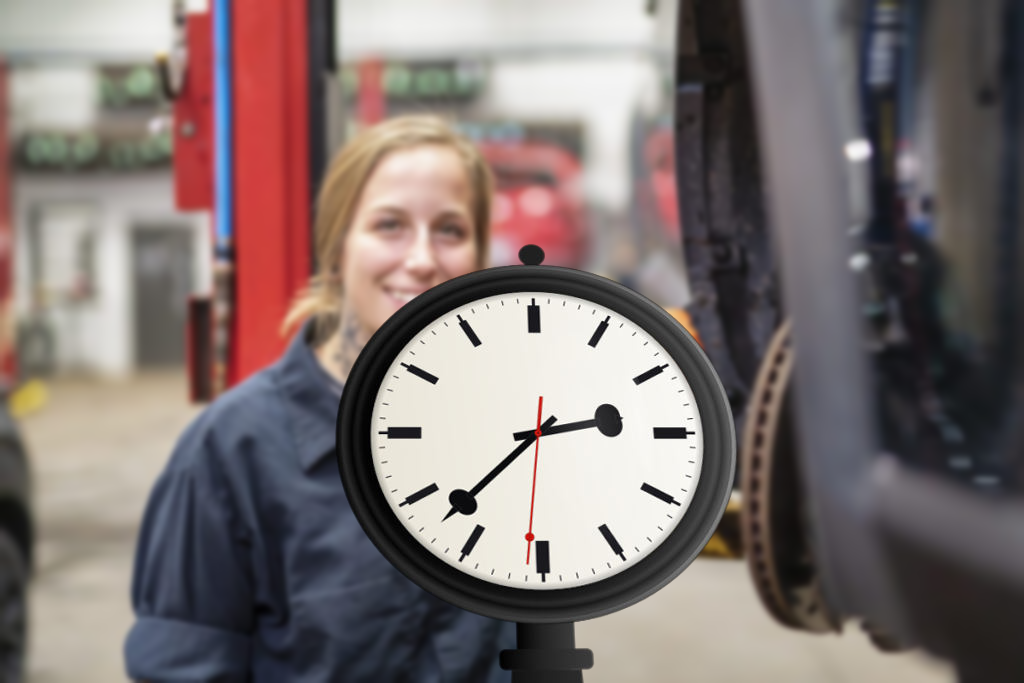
2:37:31
